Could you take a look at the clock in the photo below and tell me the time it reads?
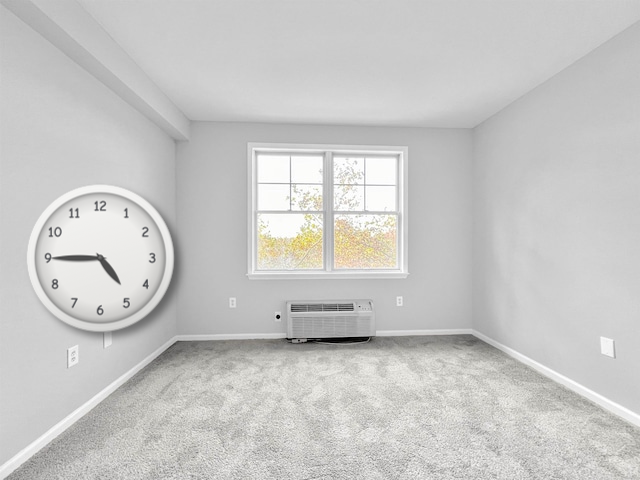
4:45
